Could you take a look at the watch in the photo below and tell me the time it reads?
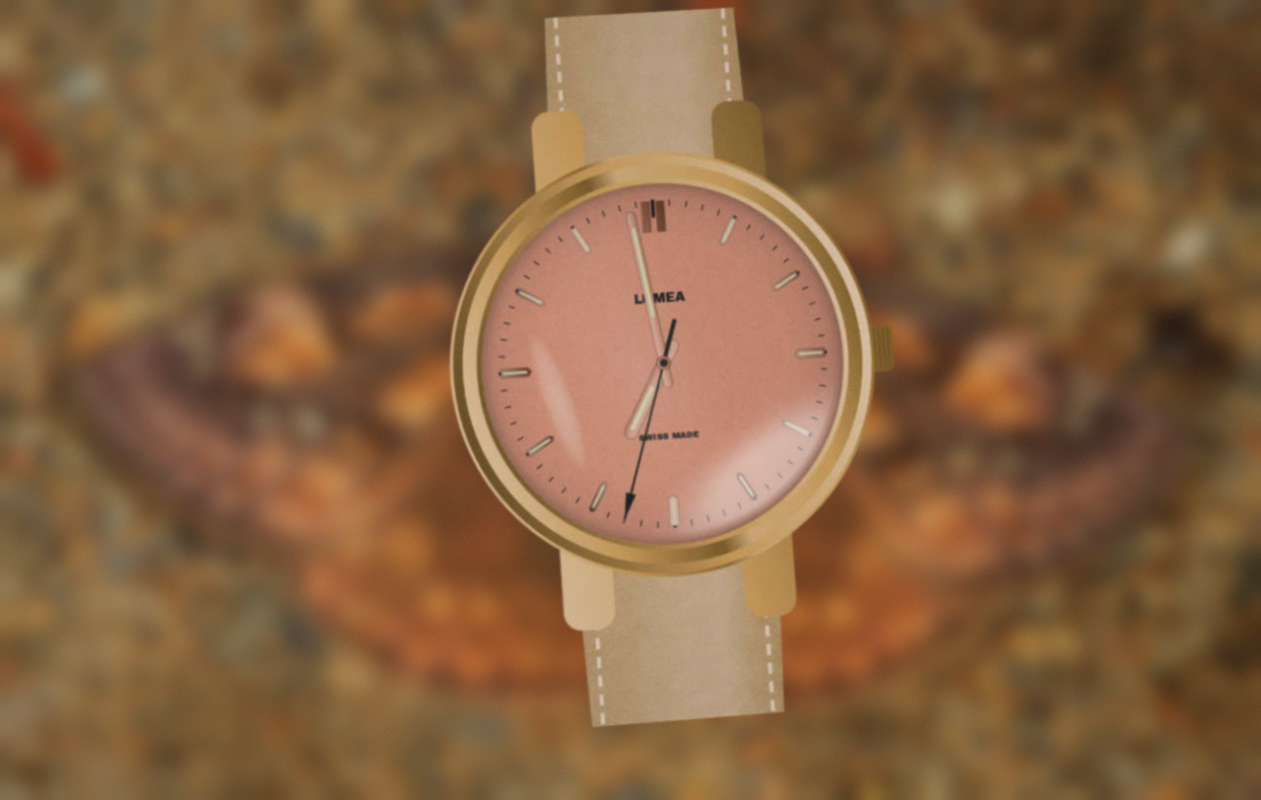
6:58:33
